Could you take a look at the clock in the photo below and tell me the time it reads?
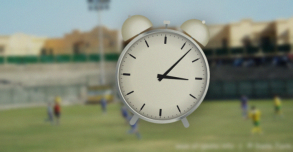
3:07
